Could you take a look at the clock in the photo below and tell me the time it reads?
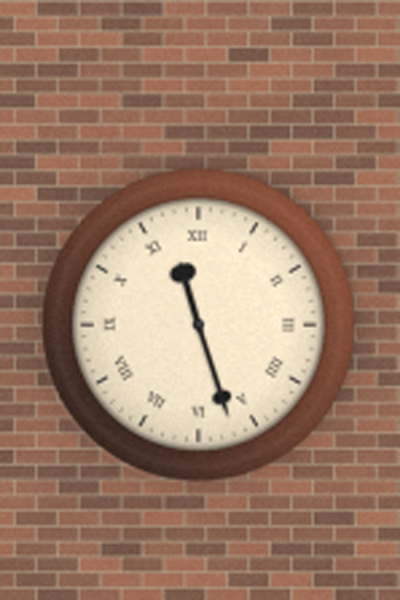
11:27
